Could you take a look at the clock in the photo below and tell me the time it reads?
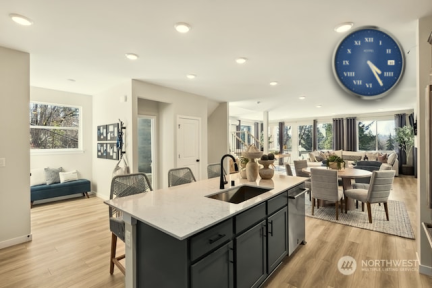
4:25
